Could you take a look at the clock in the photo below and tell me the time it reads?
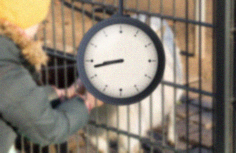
8:43
